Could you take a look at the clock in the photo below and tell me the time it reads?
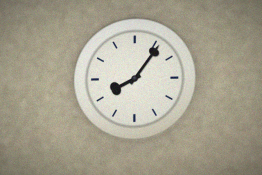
8:06
